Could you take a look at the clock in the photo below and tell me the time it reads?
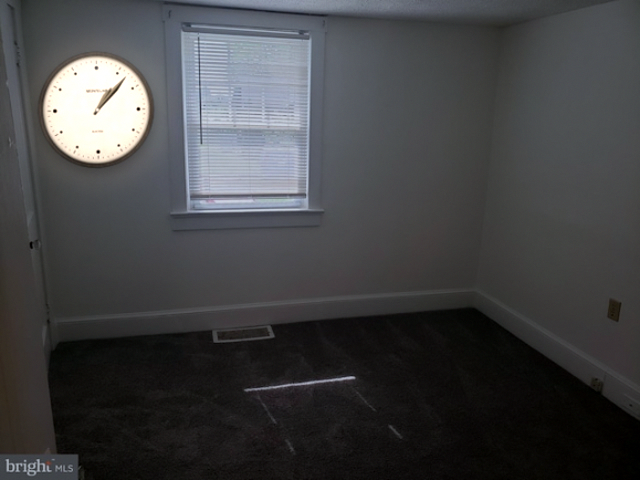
1:07
